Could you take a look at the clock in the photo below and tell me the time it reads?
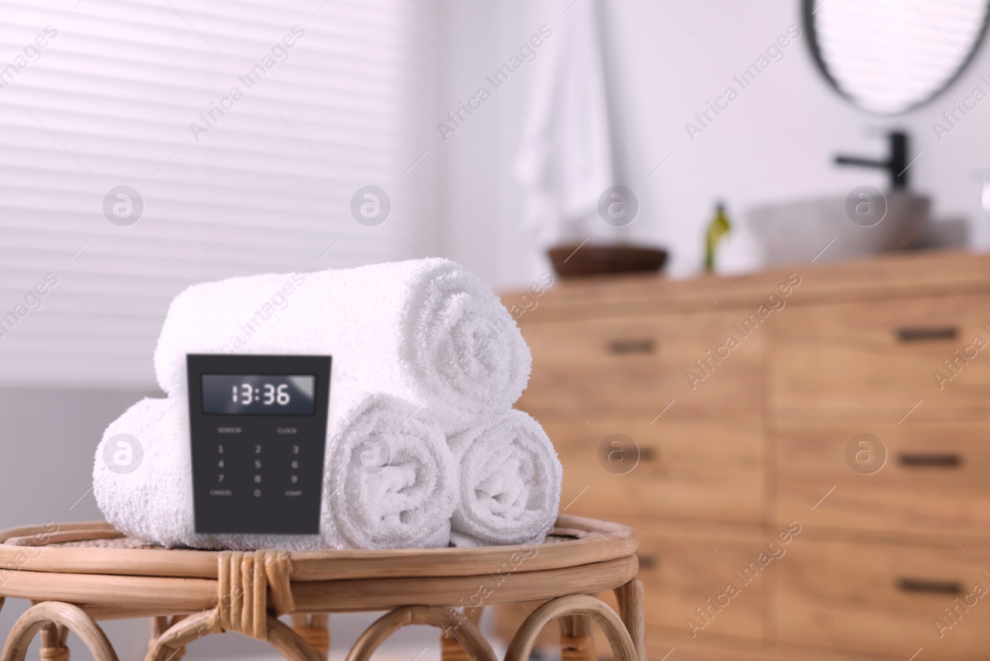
13:36
